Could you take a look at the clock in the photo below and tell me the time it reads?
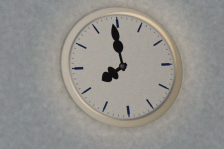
7:59
